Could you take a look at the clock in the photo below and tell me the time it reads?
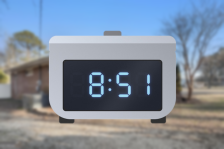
8:51
